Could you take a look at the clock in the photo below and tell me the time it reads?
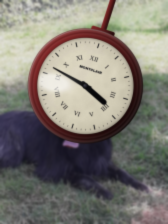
3:47
